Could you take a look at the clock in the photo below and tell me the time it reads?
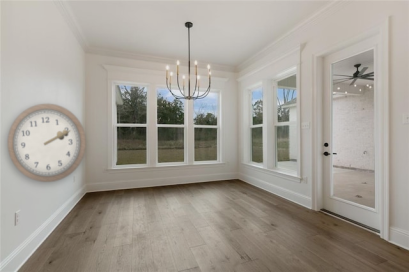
2:11
